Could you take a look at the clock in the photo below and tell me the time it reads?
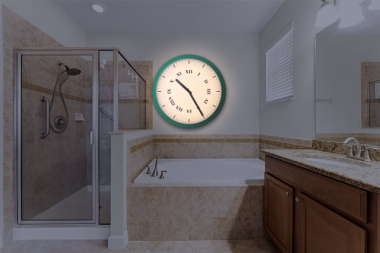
10:25
